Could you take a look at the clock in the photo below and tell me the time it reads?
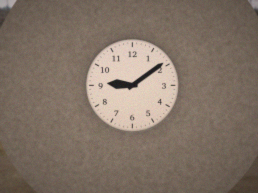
9:09
